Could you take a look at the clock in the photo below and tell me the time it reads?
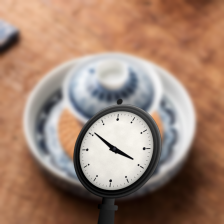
3:51
